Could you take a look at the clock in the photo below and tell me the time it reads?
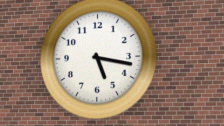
5:17
